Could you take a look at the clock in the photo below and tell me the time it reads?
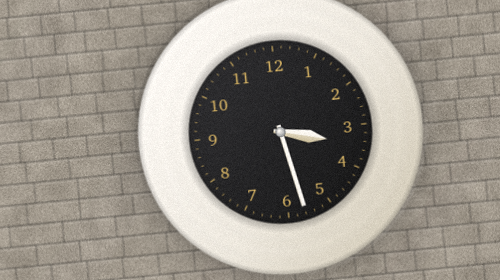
3:28
